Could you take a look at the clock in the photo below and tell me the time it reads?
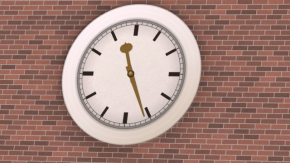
11:26
